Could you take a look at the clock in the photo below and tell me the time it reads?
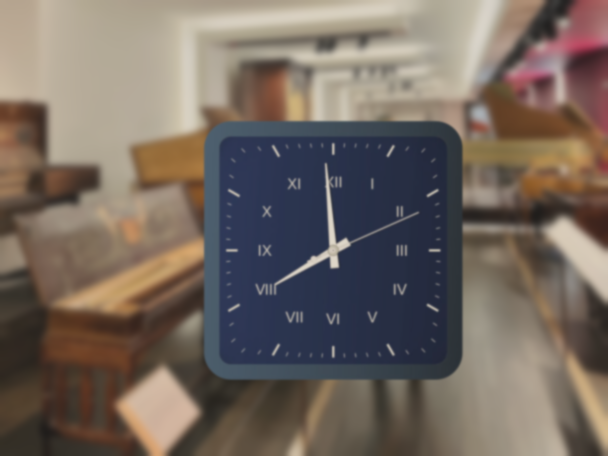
7:59:11
